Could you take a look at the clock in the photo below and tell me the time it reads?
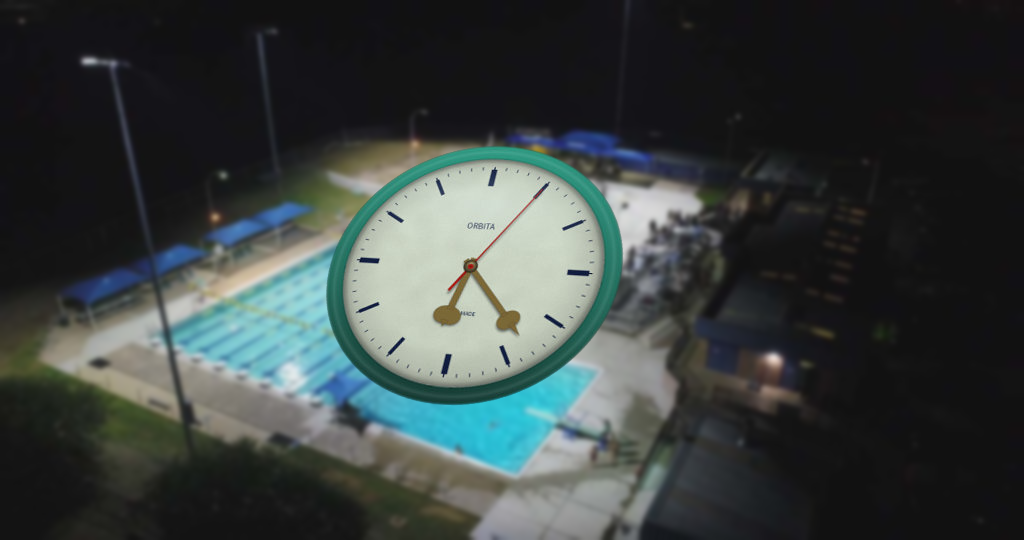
6:23:05
